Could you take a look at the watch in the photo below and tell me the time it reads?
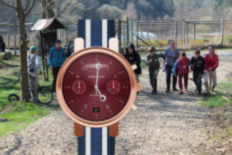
5:01
